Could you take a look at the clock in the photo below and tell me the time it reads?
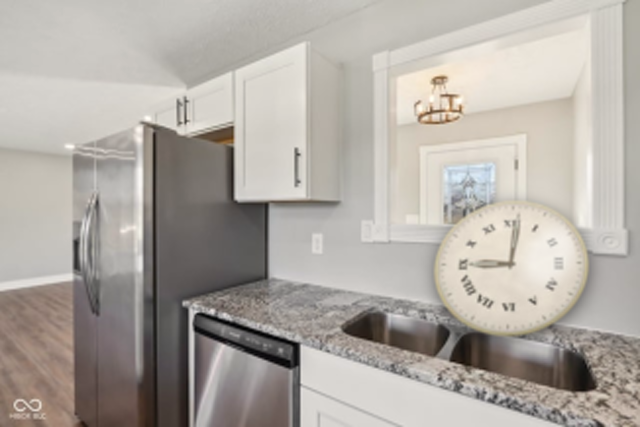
9:01
